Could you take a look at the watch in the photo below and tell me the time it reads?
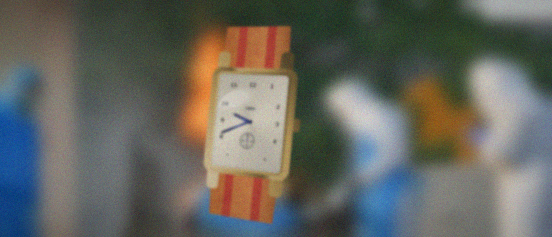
9:41
